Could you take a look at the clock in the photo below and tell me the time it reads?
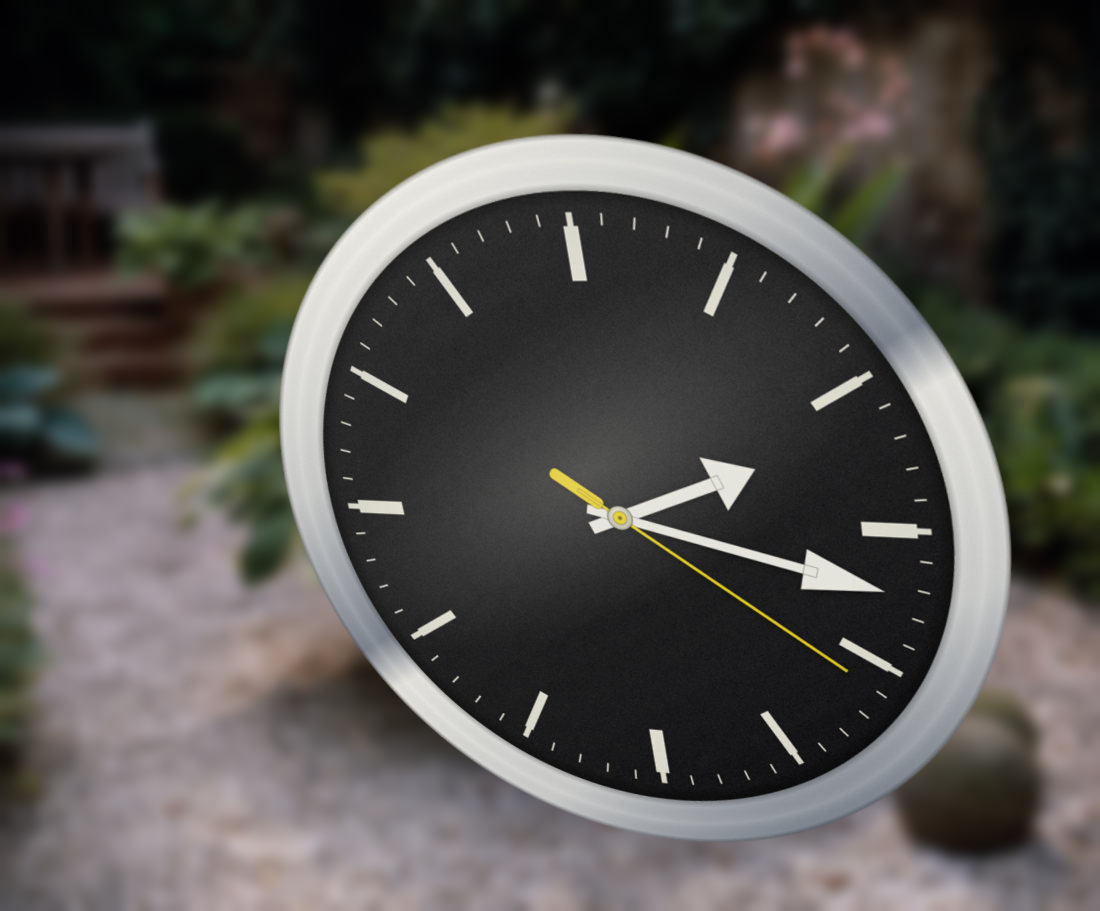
2:17:21
